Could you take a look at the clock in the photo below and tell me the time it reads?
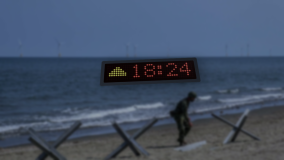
18:24
